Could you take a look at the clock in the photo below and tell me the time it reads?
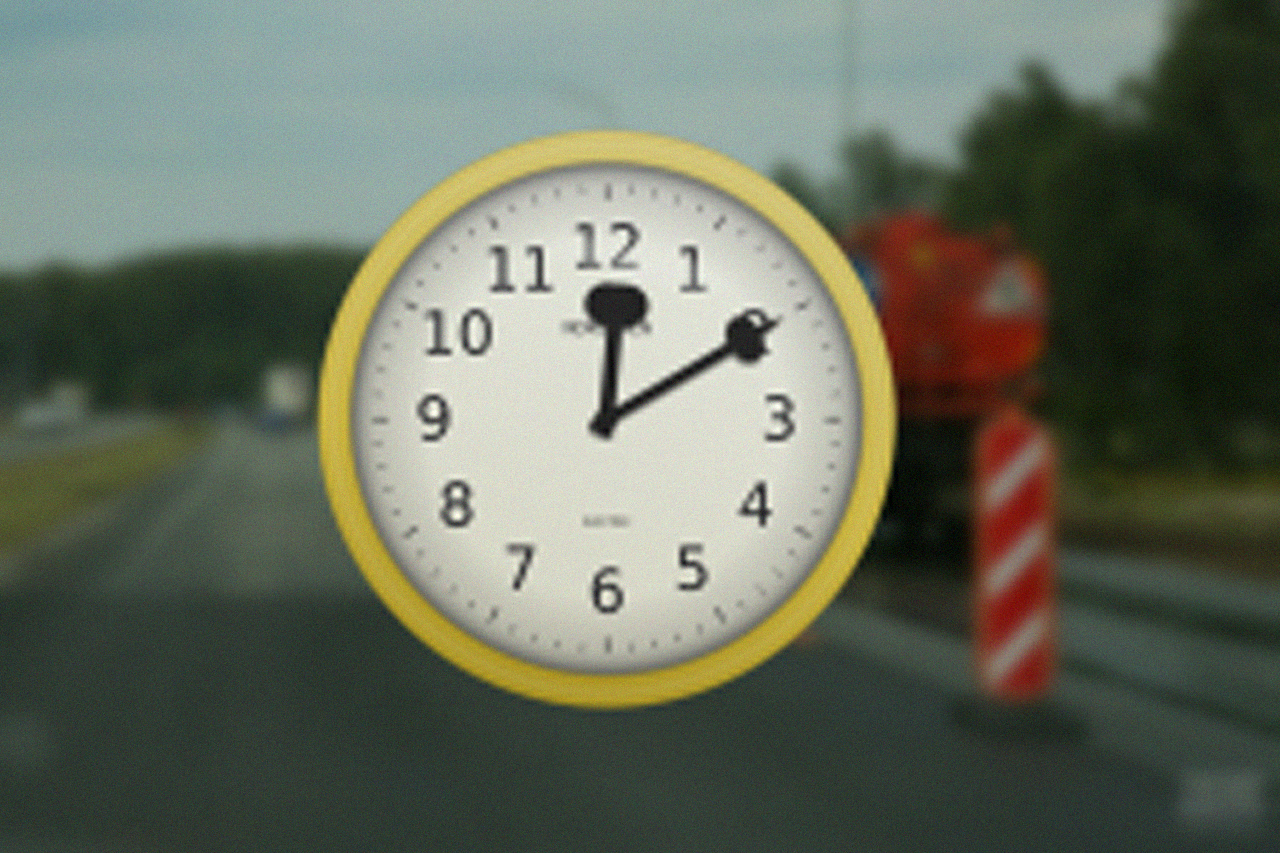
12:10
